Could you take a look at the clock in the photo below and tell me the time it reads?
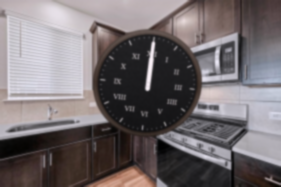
12:00
